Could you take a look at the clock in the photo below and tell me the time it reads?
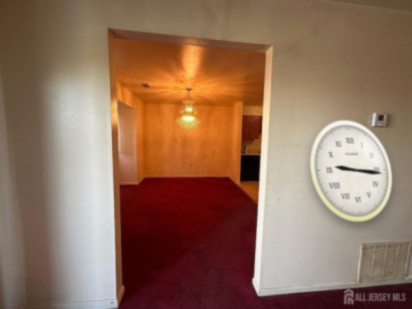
9:16
